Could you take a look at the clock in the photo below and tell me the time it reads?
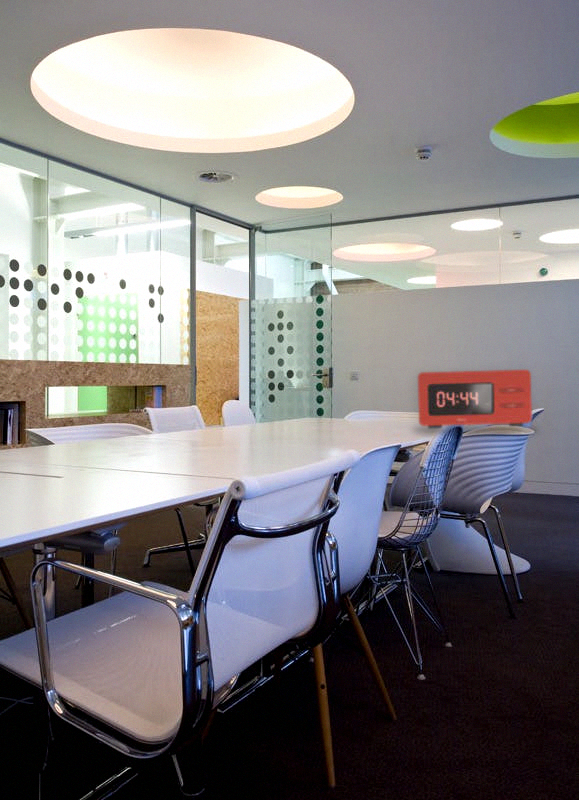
4:44
